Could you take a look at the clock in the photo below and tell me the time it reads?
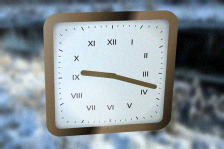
9:18
